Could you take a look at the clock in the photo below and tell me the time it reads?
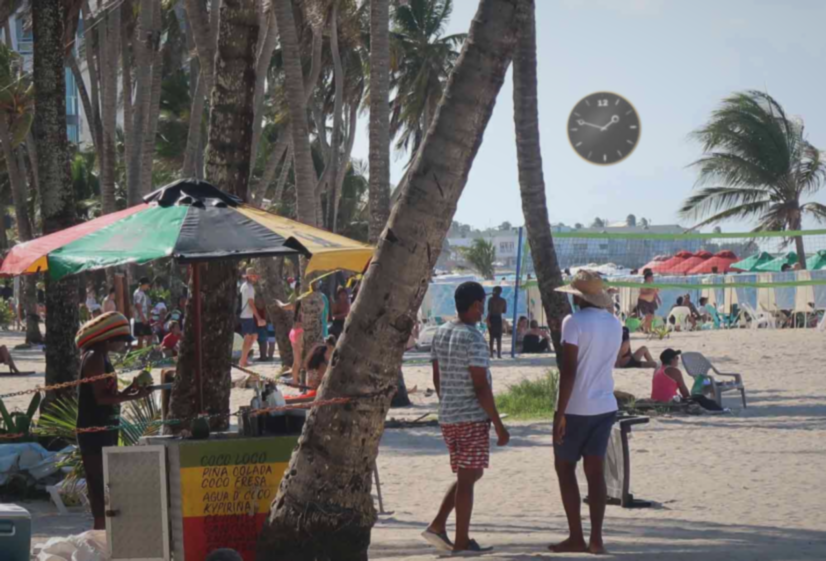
1:48
